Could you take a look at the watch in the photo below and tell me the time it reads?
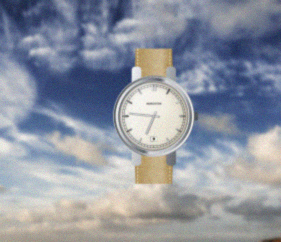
6:46
